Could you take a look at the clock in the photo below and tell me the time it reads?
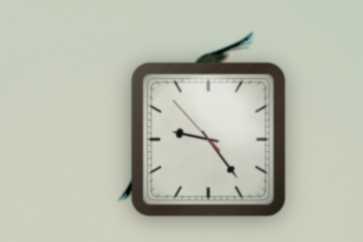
9:23:53
